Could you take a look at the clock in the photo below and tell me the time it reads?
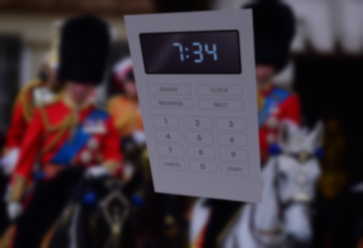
7:34
